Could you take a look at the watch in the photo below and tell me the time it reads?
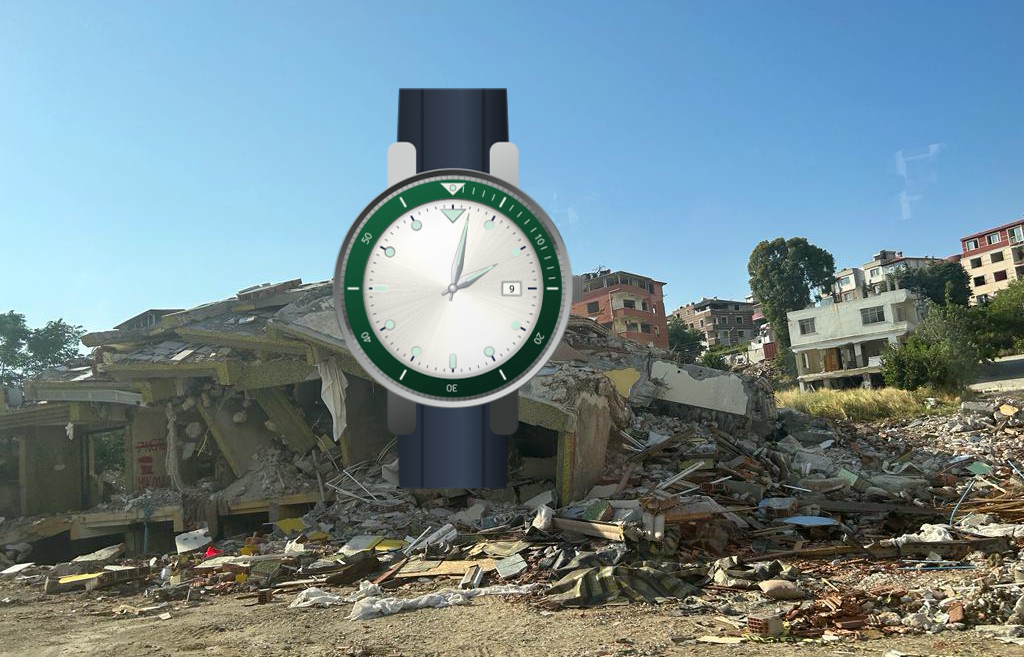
2:02
